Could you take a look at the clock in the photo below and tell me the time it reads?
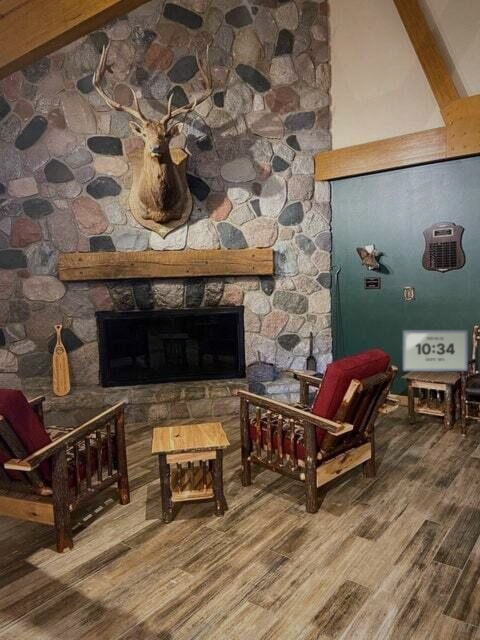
10:34
